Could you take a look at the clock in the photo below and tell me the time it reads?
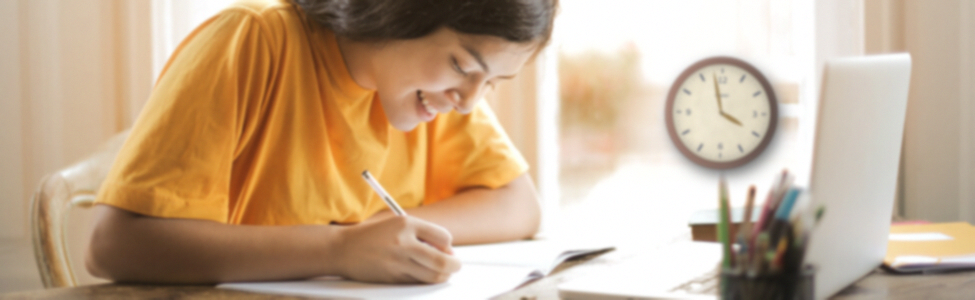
3:58
